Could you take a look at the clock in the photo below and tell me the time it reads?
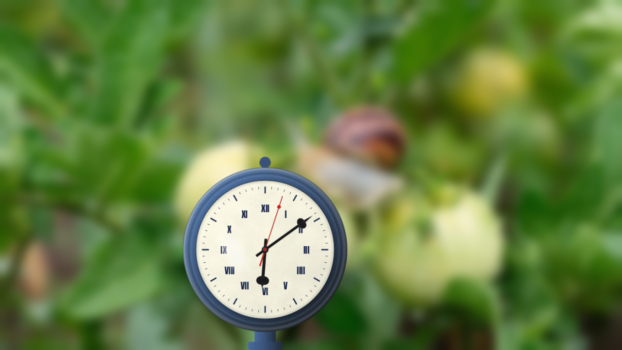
6:09:03
